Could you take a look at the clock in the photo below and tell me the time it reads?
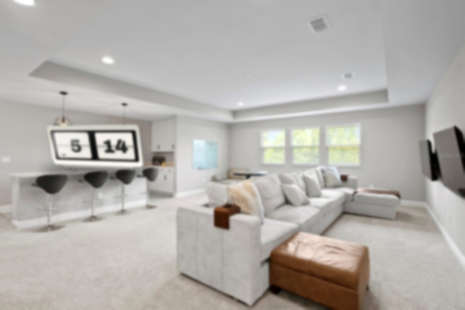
5:14
